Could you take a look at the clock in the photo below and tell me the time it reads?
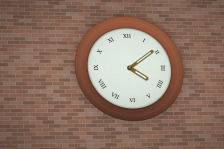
4:09
